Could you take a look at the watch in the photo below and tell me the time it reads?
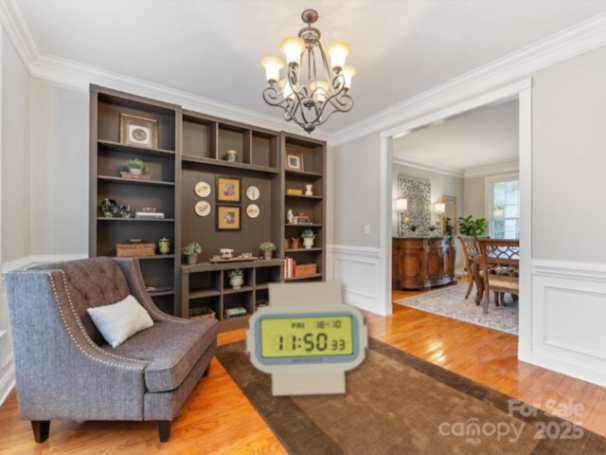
11:50:33
